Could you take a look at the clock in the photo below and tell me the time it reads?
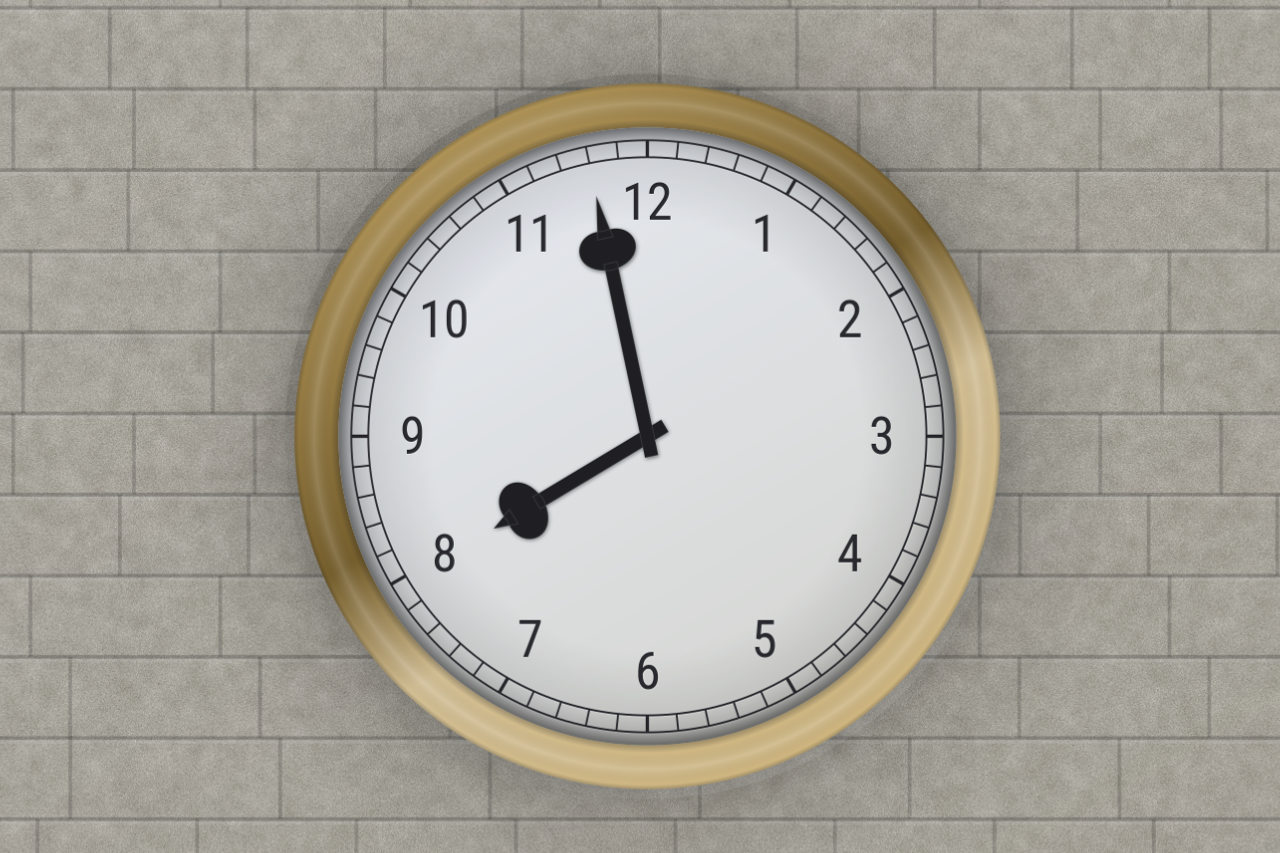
7:58
